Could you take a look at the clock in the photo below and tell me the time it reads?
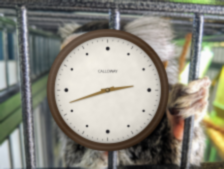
2:42
